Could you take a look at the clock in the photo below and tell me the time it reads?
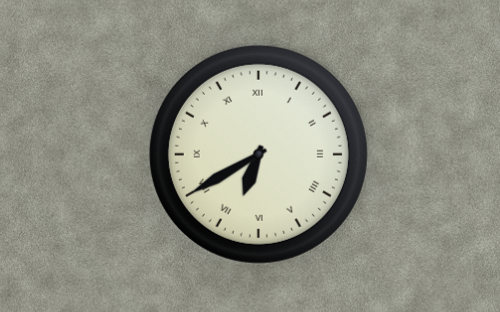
6:40
